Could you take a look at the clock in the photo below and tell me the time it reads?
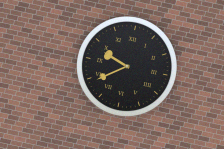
9:39
